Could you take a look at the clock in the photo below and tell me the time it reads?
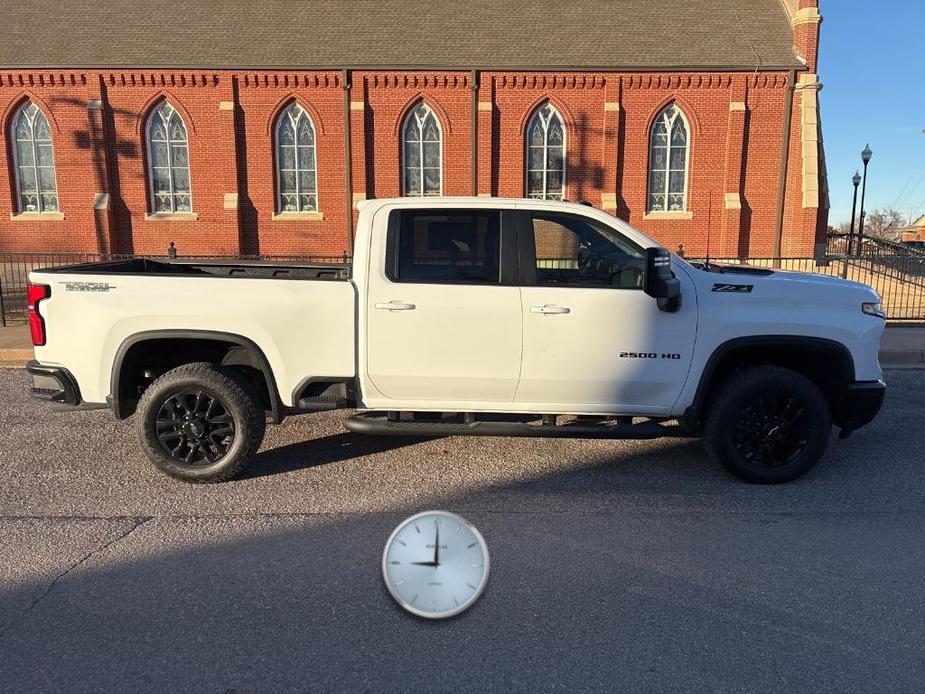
9:00
